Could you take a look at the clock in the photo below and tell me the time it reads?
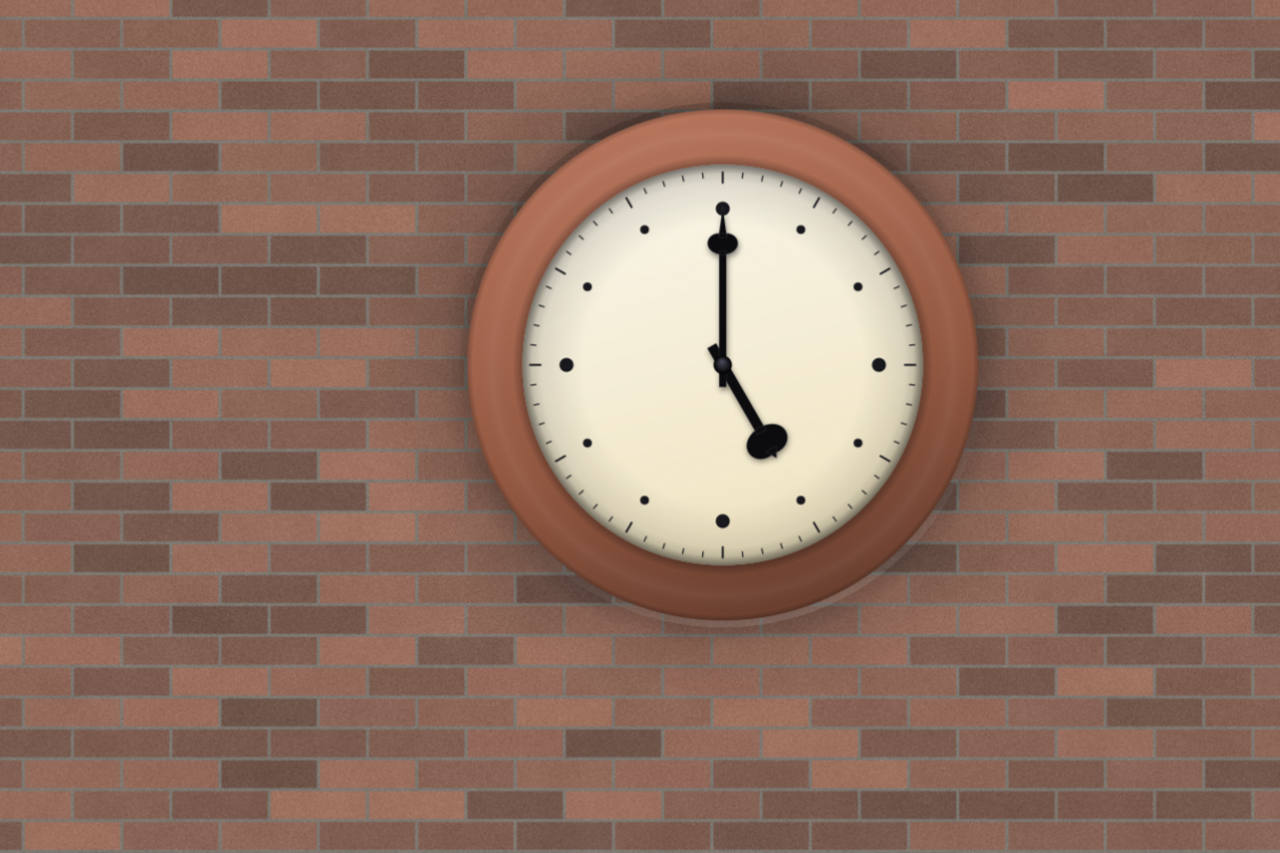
5:00
